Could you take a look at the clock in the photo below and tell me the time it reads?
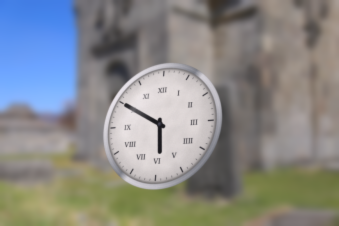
5:50
